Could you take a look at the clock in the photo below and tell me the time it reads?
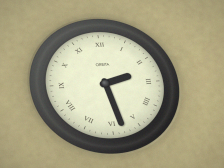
2:28
